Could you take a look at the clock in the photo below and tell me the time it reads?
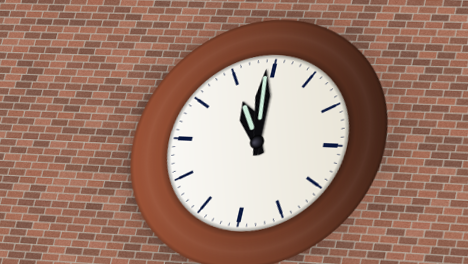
10:59
